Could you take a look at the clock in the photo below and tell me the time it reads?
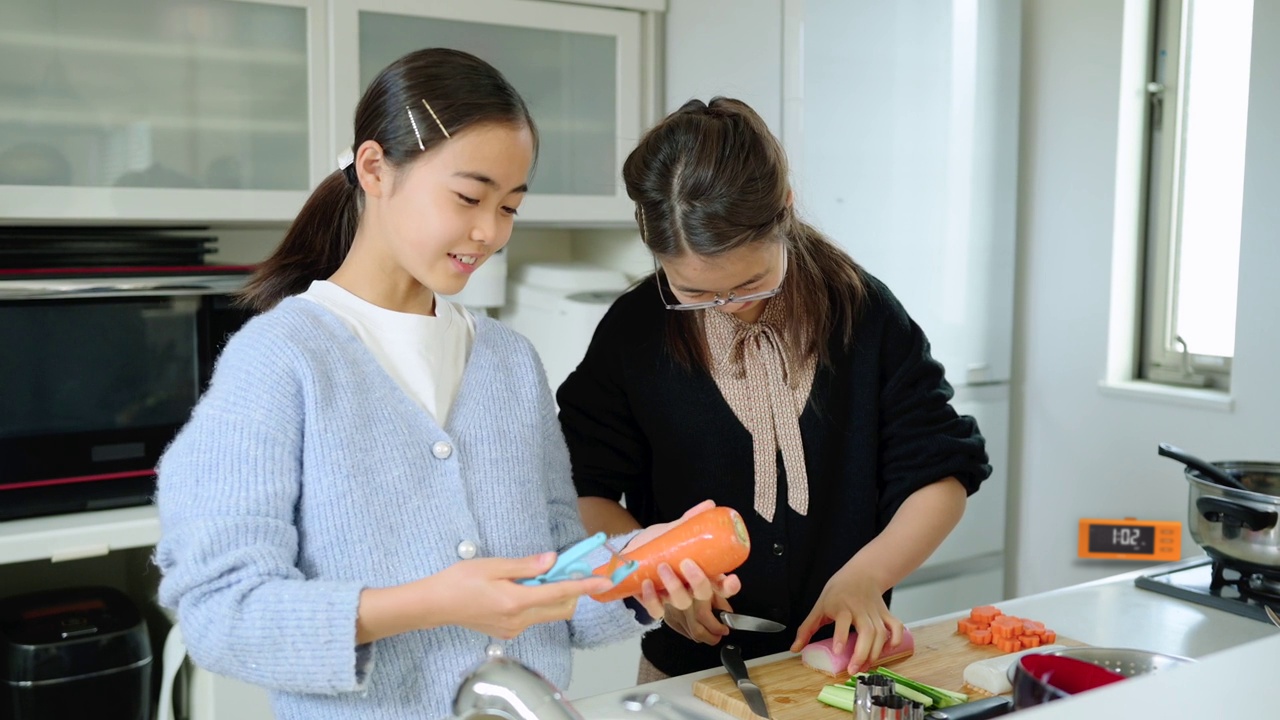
1:02
